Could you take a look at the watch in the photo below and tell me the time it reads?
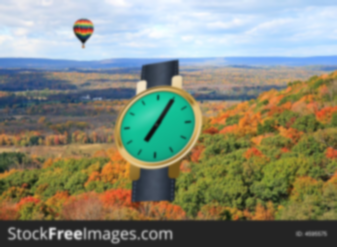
7:05
